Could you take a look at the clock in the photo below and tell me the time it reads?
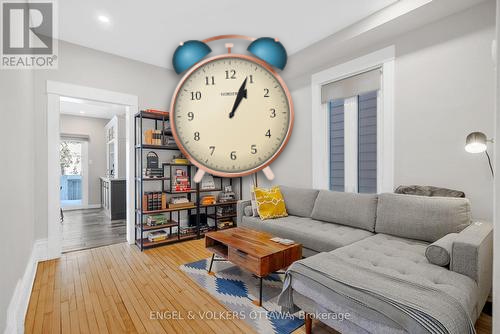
1:04
